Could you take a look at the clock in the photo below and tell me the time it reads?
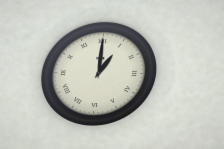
1:00
